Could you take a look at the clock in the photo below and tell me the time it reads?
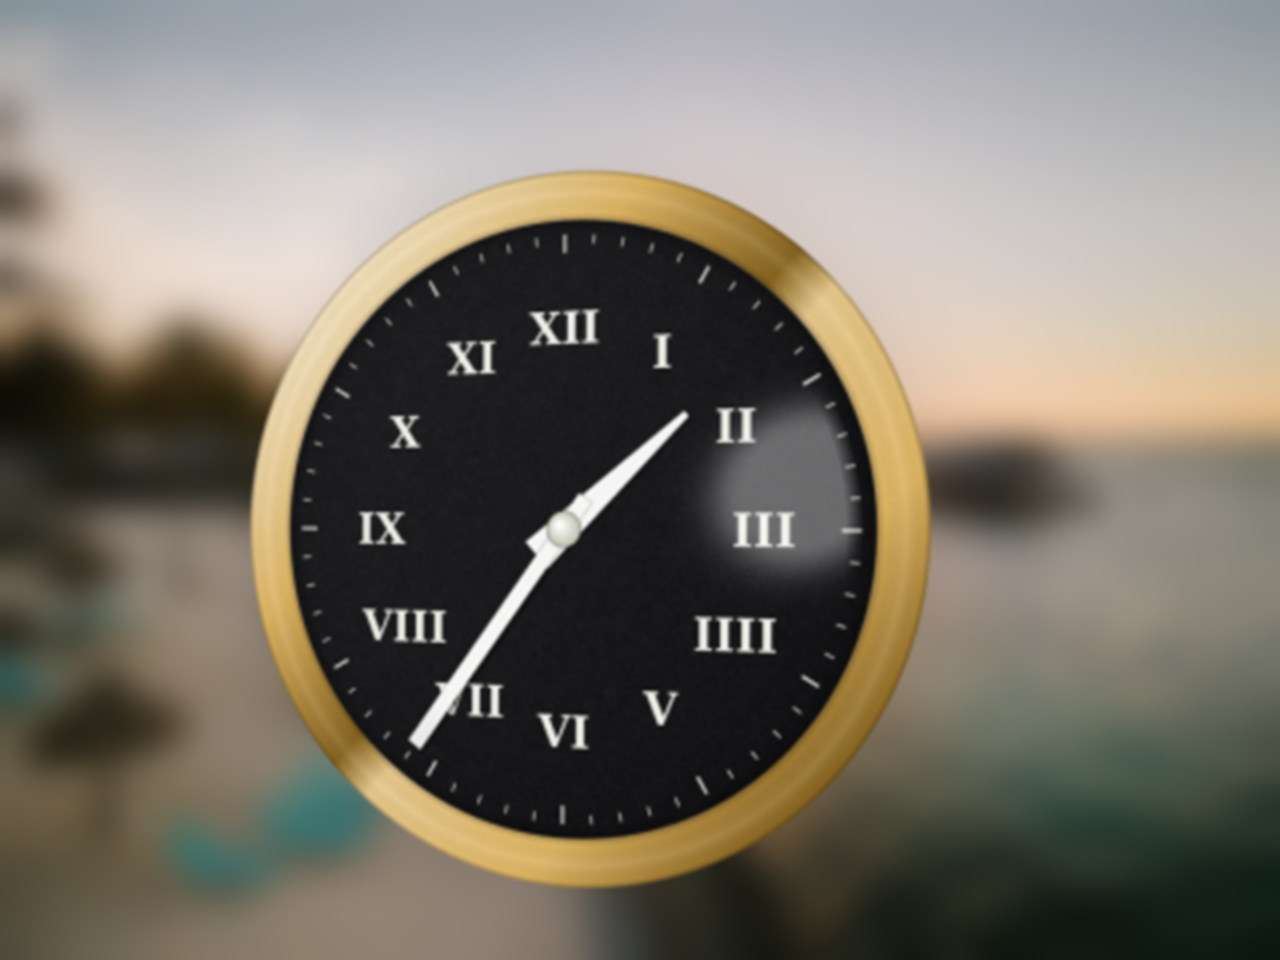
1:36
